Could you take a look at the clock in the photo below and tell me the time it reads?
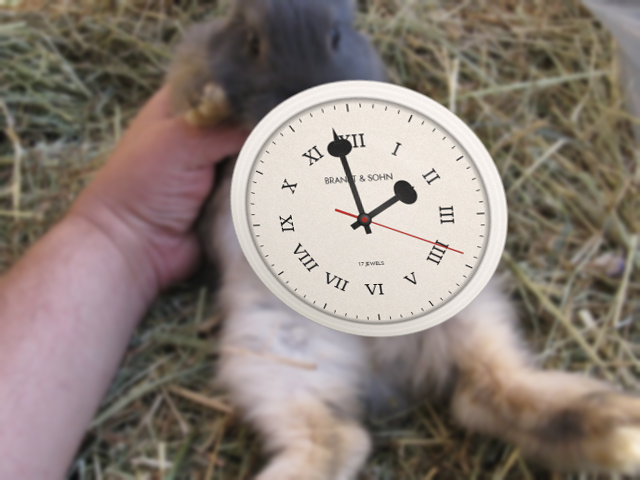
1:58:19
